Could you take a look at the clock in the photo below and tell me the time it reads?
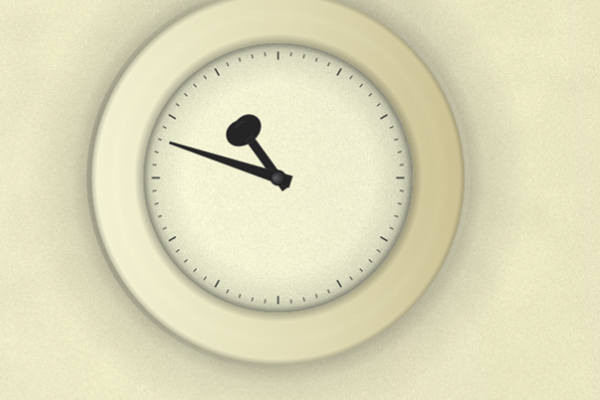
10:48
